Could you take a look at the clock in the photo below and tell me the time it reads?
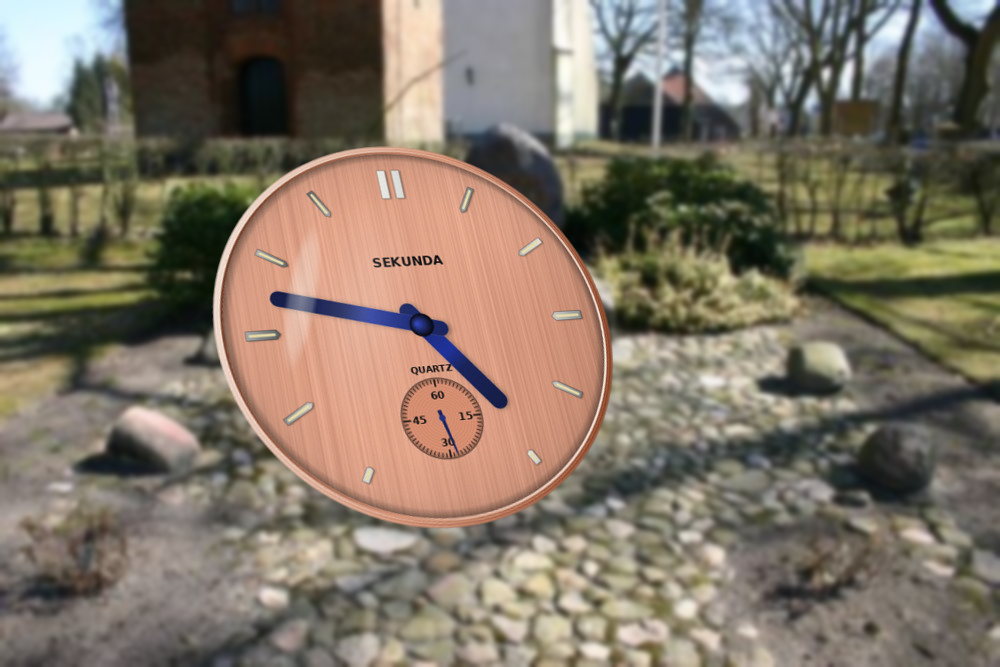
4:47:28
